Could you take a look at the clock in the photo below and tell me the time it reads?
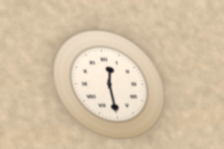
12:30
